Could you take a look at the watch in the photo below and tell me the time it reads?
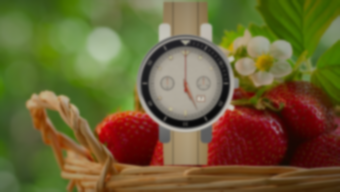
5:26
